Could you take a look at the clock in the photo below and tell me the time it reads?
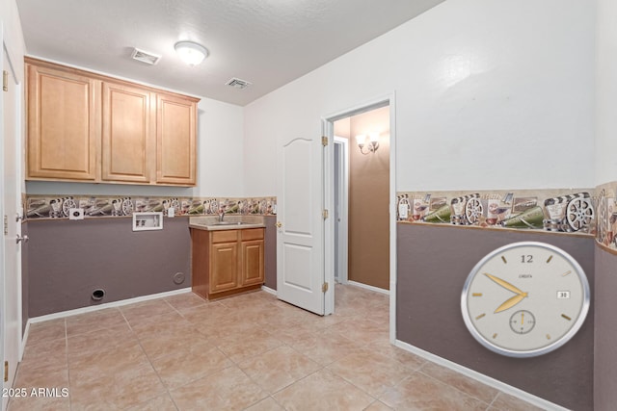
7:50
